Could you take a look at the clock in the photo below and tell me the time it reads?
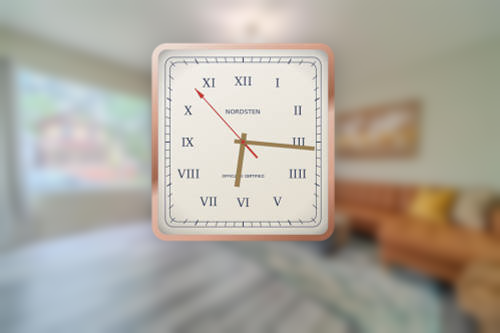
6:15:53
